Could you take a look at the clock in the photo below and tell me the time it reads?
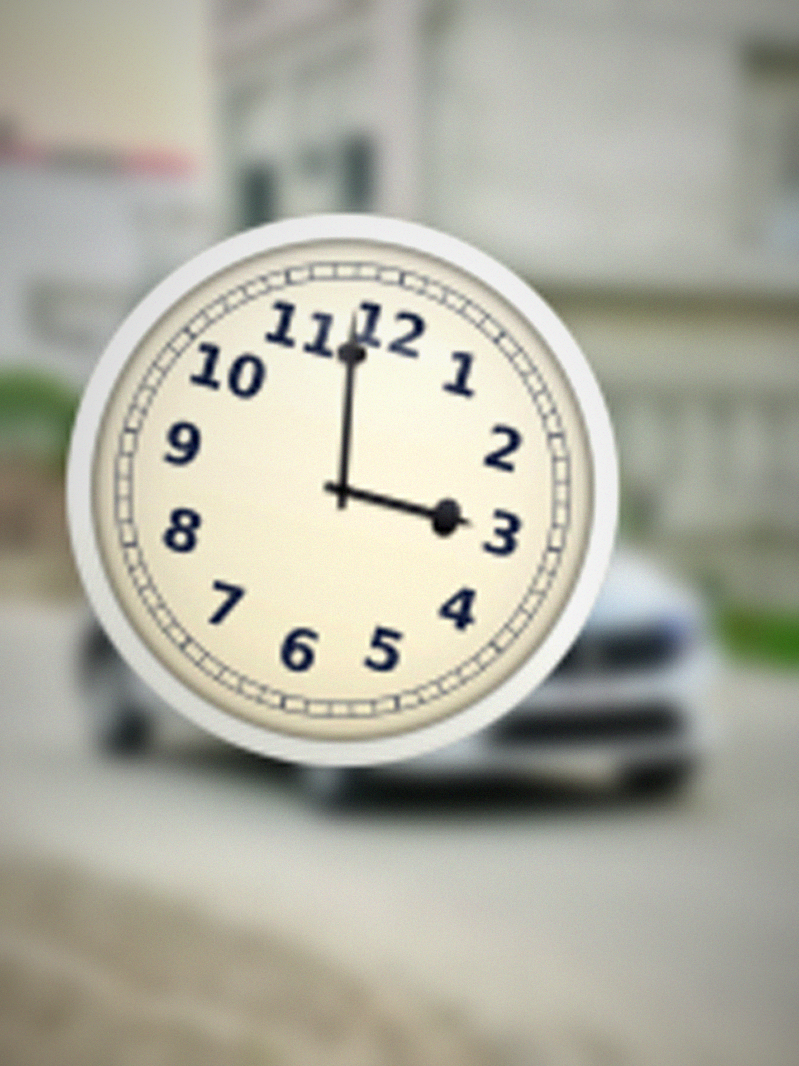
2:58
